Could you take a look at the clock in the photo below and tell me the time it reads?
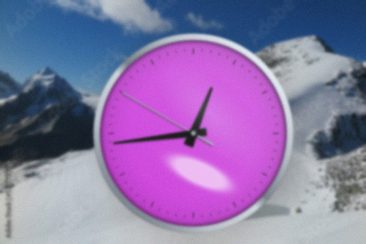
12:43:50
